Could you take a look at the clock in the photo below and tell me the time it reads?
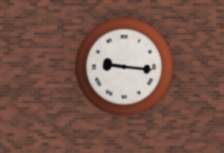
9:16
